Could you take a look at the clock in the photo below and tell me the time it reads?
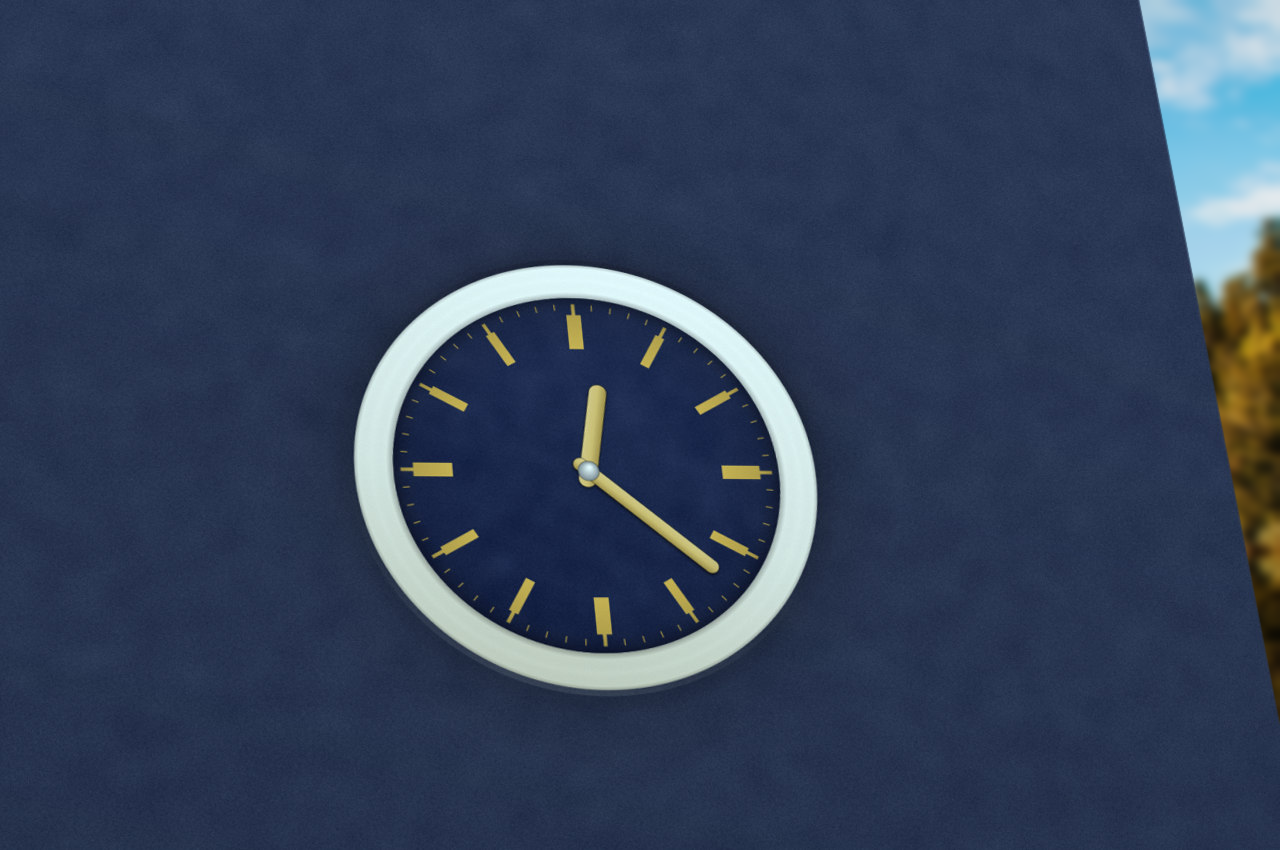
12:22
